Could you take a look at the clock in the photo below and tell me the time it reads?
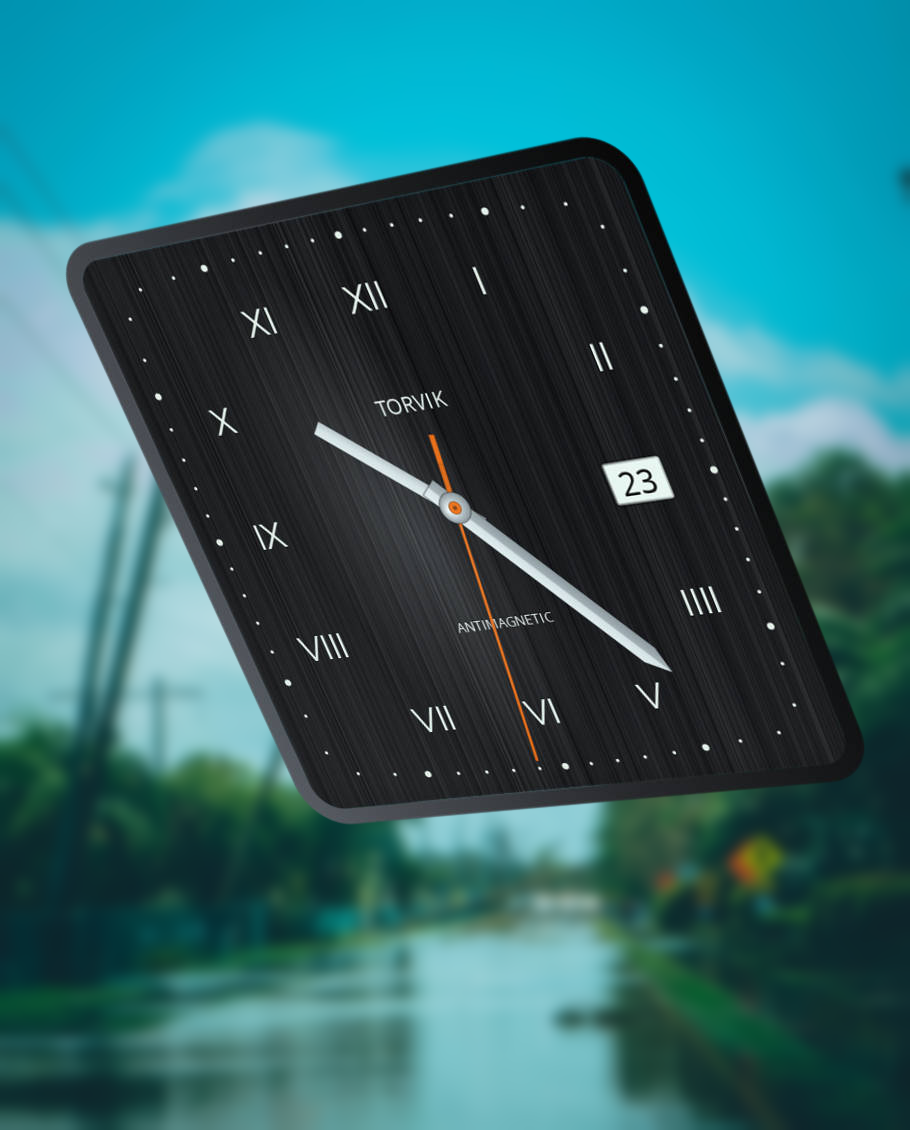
10:23:31
